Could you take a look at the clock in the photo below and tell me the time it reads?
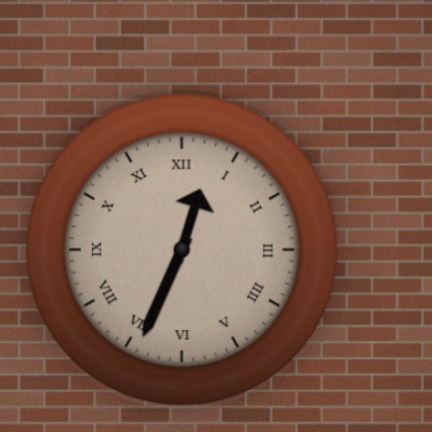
12:34
